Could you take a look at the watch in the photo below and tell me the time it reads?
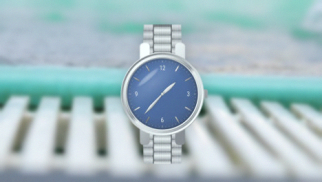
1:37
